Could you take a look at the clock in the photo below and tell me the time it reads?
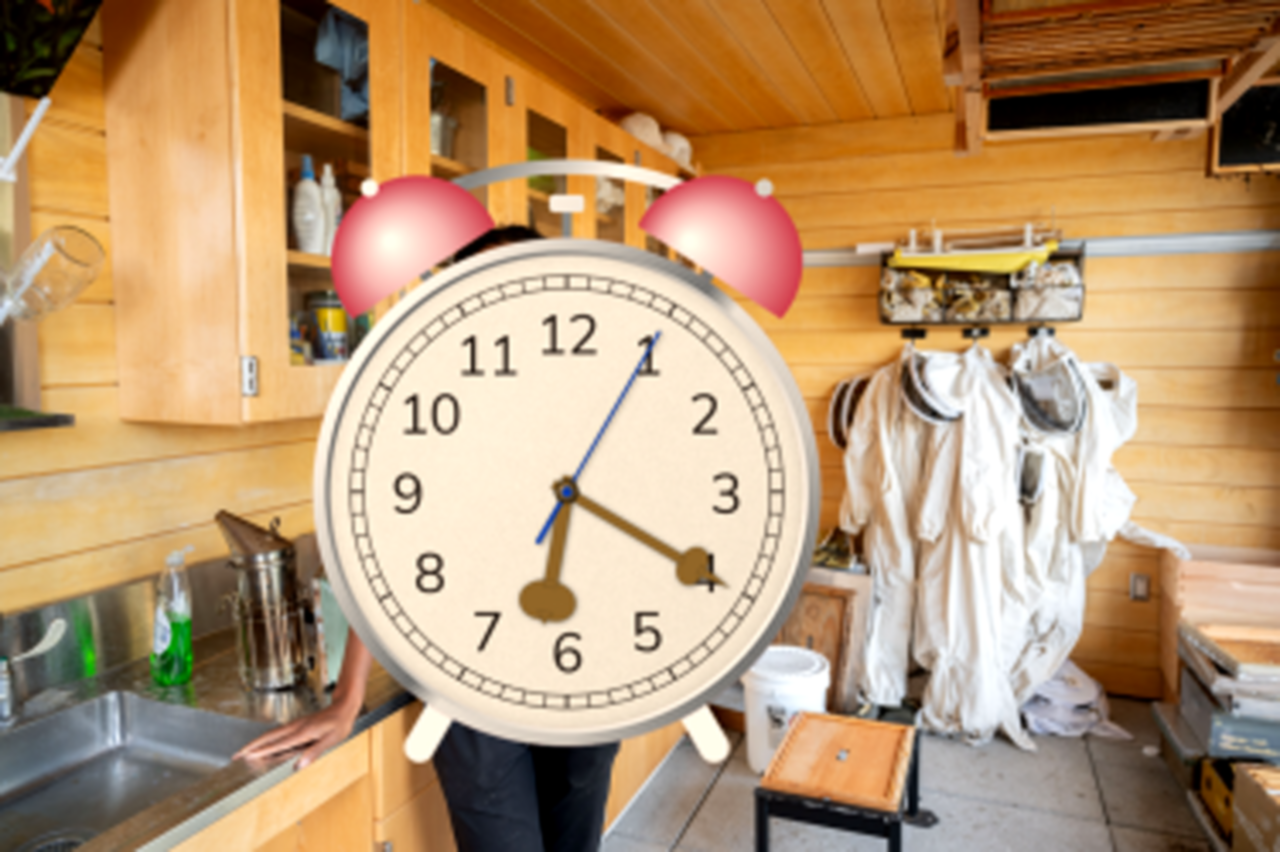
6:20:05
